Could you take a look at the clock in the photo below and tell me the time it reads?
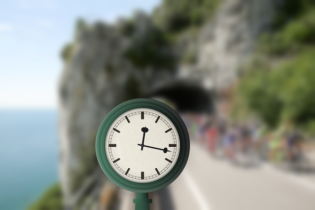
12:17
